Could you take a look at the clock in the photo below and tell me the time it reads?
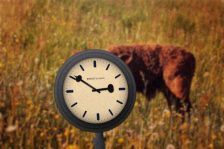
2:51
